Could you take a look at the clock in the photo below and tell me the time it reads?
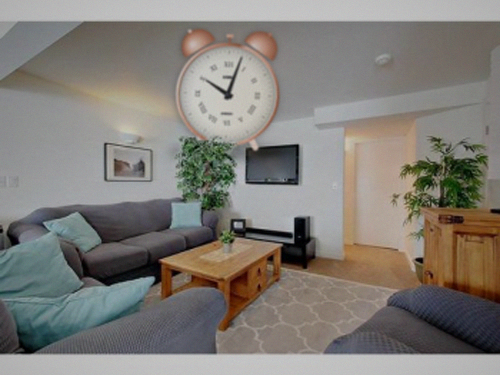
10:03
